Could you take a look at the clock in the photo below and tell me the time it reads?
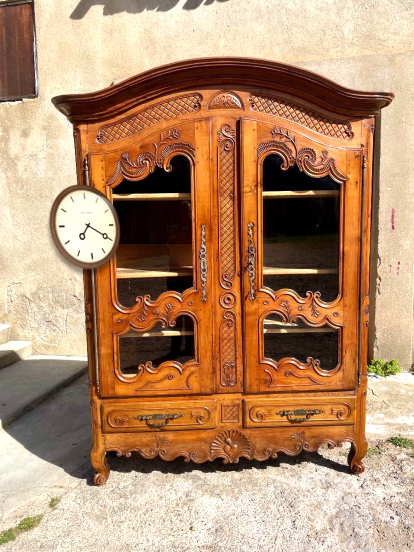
7:20
